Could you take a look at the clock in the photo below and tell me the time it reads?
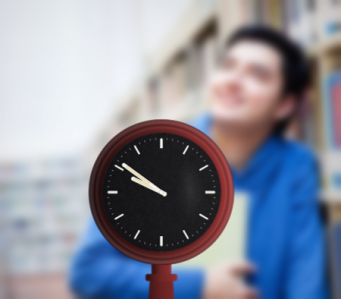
9:51
